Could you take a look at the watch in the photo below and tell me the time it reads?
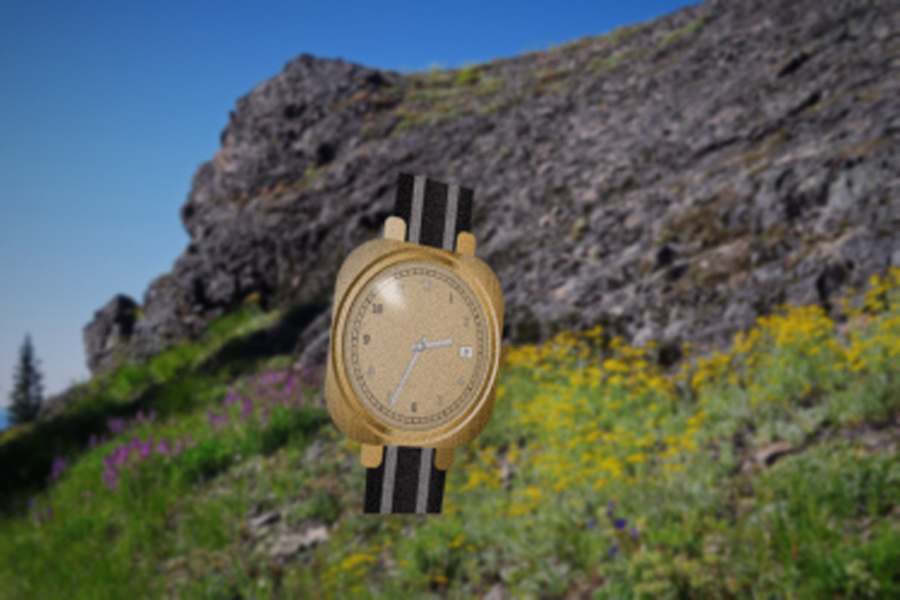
2:34
